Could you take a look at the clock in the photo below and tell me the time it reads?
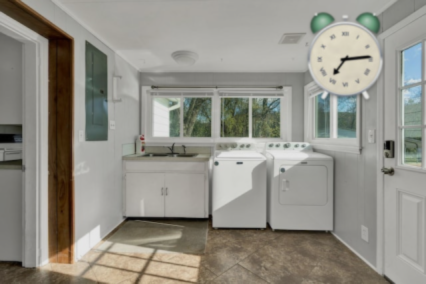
7:14
